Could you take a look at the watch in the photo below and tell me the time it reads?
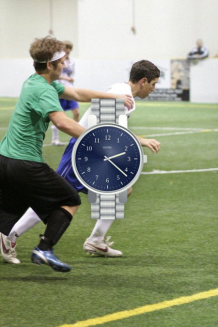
2:22
